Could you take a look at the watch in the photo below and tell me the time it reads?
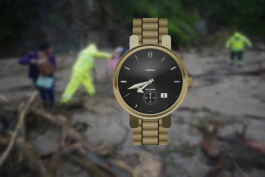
7:42
